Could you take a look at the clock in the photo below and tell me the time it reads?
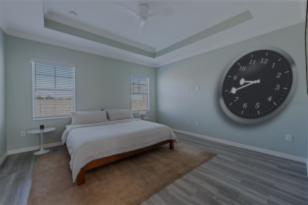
8:39
